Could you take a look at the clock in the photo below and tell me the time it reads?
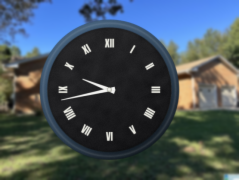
9:43
